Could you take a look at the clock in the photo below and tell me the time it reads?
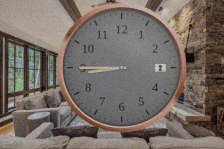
8:45
